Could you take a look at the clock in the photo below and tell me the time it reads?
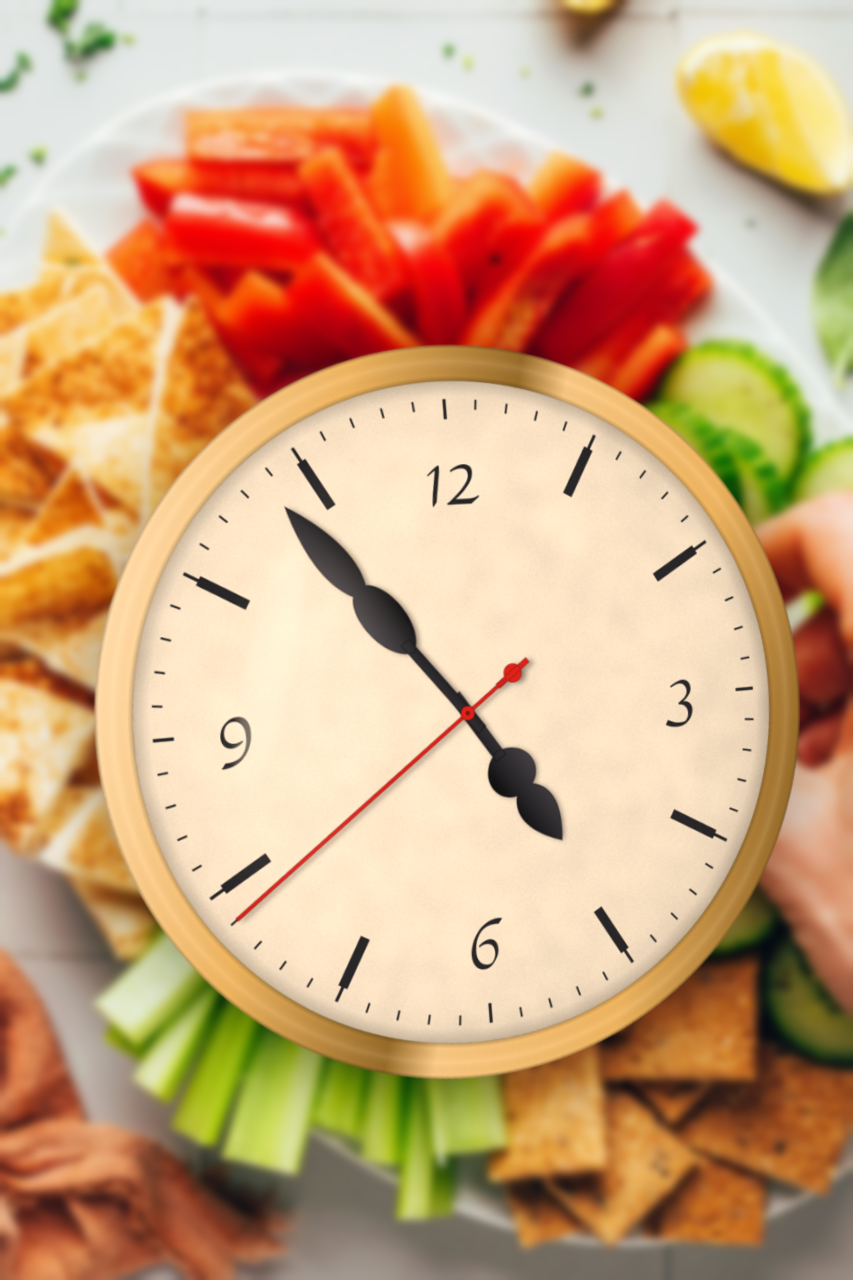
4:53:39
